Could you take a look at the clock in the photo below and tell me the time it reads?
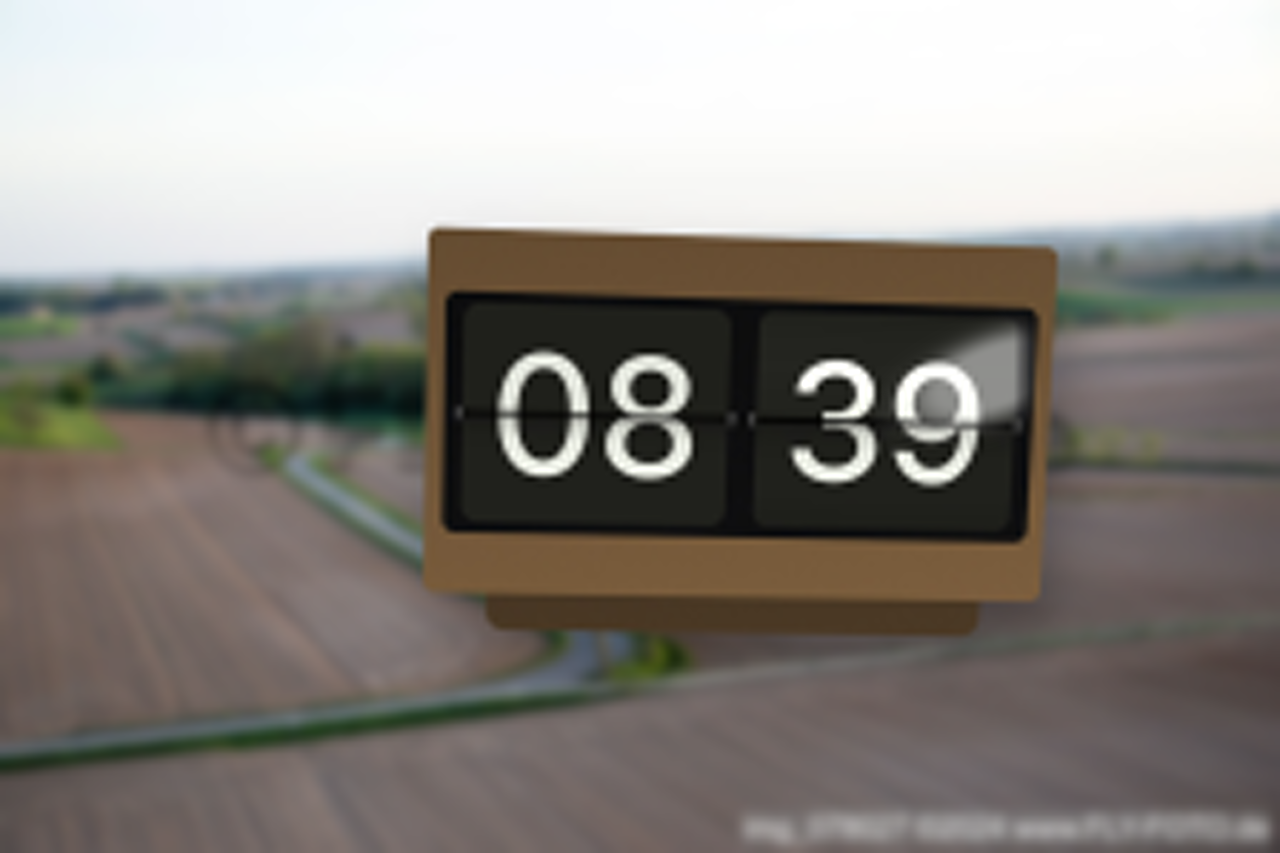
8:39
